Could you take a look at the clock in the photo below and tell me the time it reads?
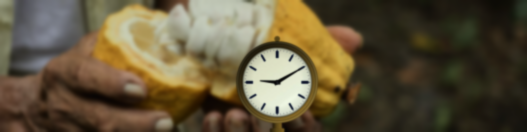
9:10
